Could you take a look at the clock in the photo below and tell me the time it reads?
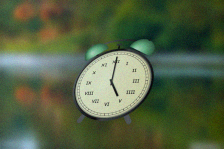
5:00
